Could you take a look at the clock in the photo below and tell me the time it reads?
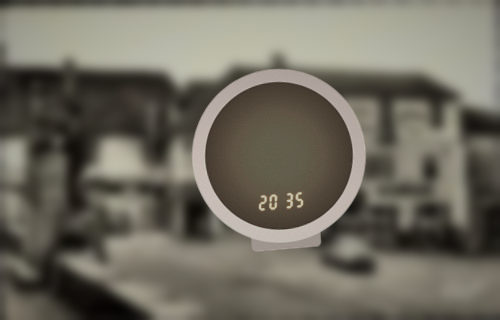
20:35
